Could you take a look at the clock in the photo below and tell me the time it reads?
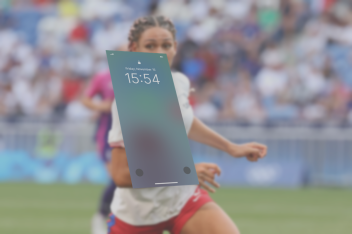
15:54
